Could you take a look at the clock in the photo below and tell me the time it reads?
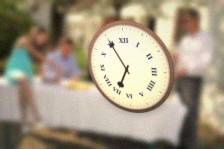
6:55
